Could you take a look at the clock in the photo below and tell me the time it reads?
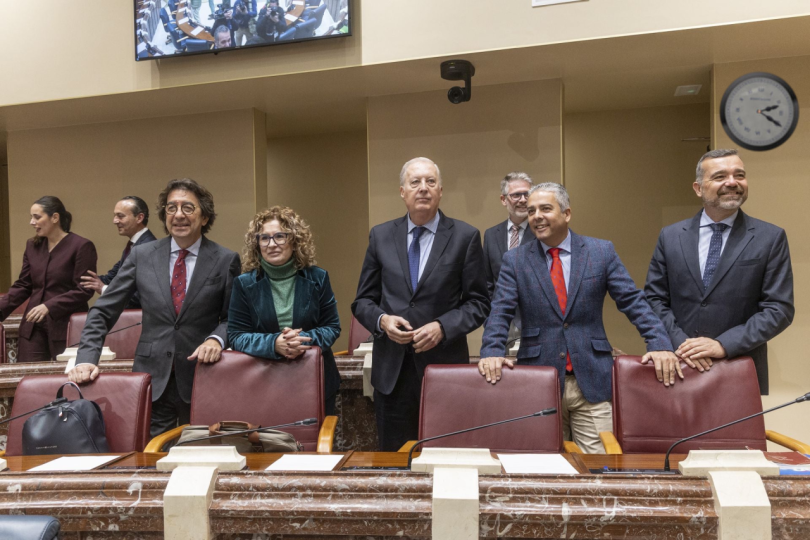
2:20
